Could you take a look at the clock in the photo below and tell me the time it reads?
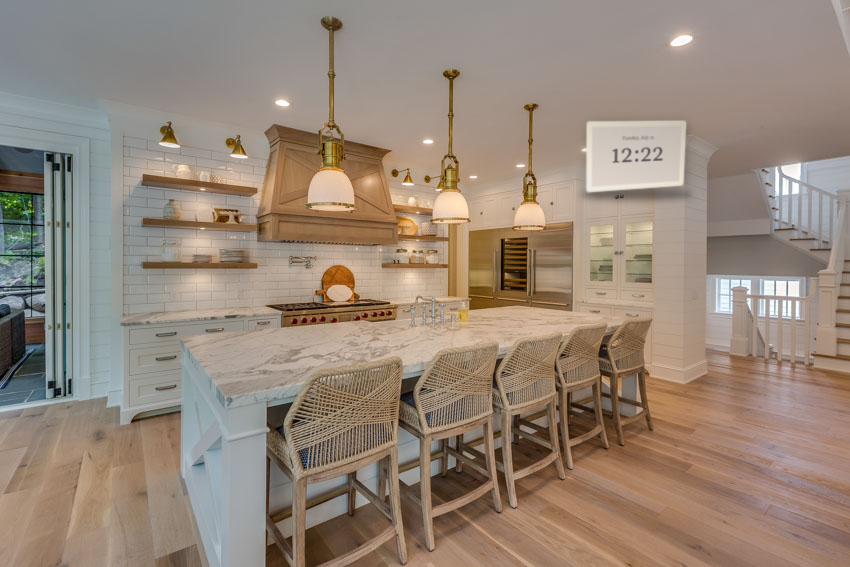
12:22
